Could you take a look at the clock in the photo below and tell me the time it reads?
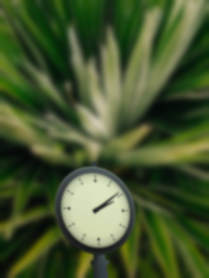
2:09
